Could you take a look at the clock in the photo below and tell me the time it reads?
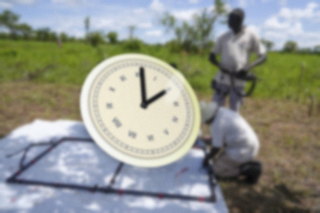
2:01
